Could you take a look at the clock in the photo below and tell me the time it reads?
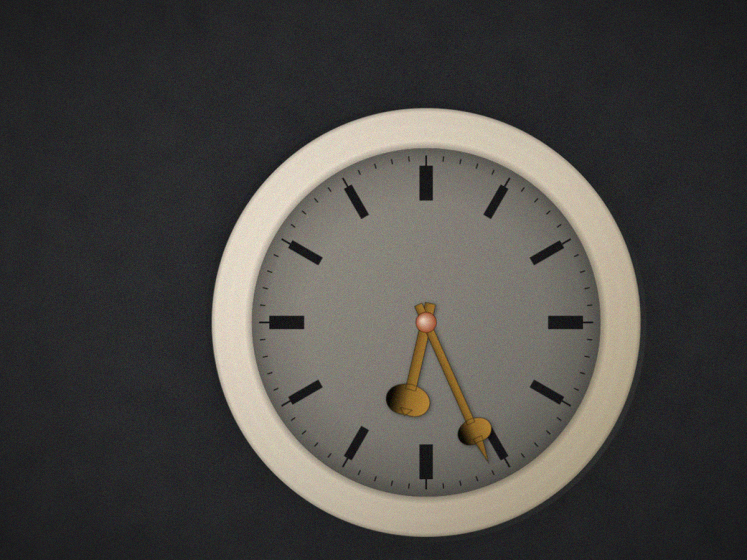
6:26
